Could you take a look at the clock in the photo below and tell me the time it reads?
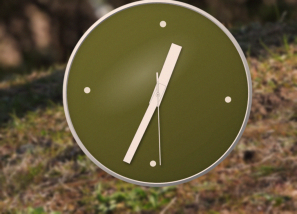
12:33:29
